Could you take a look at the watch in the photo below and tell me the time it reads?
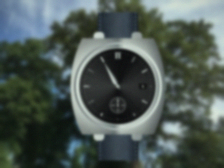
10:55
